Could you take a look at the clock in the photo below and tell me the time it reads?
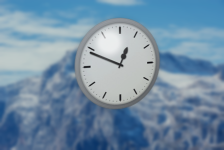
12:49
